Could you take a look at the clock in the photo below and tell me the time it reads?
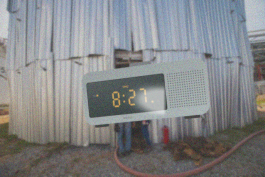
8:27
